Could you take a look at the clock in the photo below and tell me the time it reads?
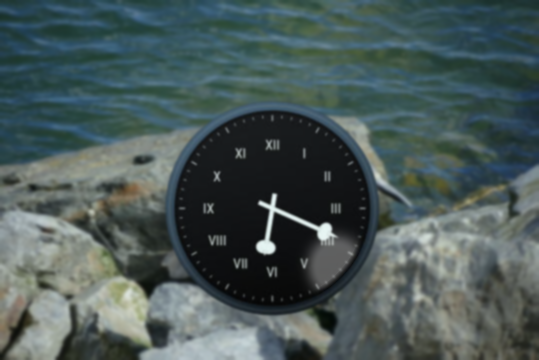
6:19
